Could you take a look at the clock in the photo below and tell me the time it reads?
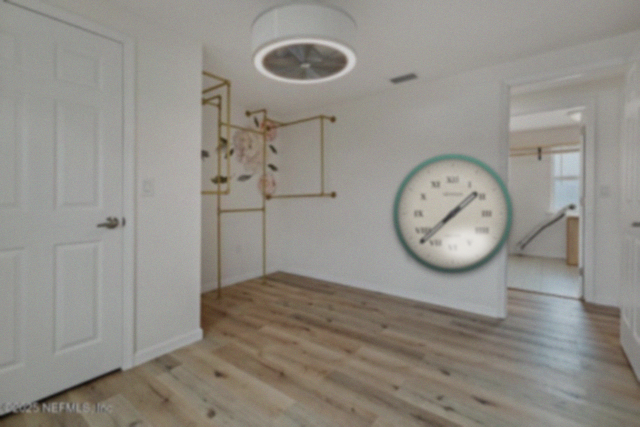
1:38
